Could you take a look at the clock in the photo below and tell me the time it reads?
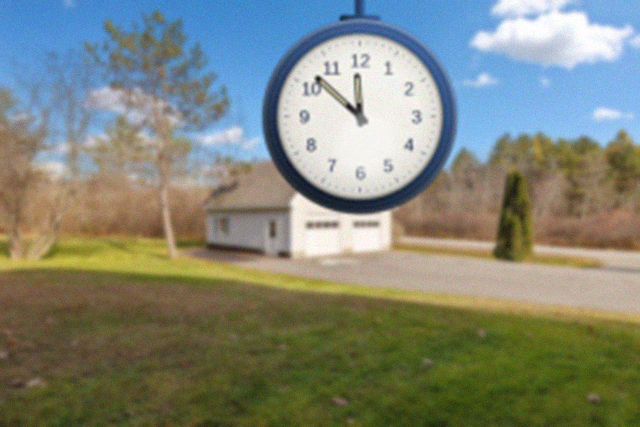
11:52
